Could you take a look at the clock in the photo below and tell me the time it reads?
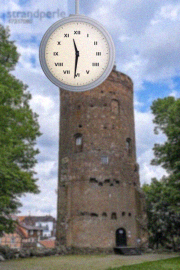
11:31
